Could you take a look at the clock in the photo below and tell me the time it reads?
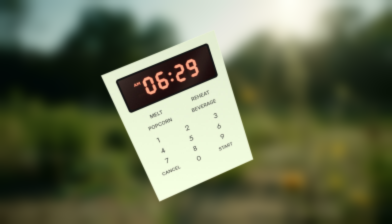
6:29
